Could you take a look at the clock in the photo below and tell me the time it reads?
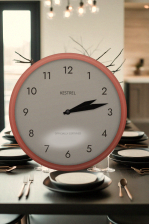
2:13
